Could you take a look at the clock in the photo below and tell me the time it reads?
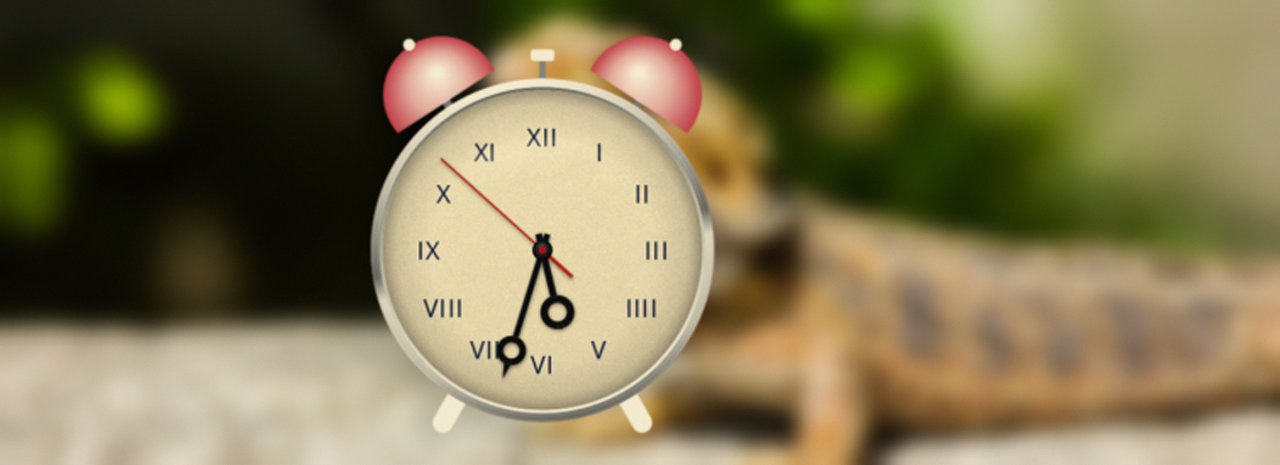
5:32:52
